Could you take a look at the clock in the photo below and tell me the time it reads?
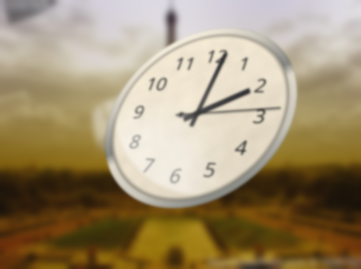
2:01:14
